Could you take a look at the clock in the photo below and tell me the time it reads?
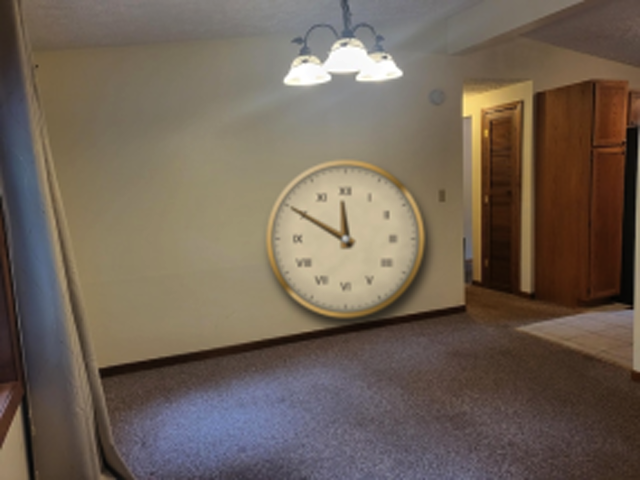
11:50
